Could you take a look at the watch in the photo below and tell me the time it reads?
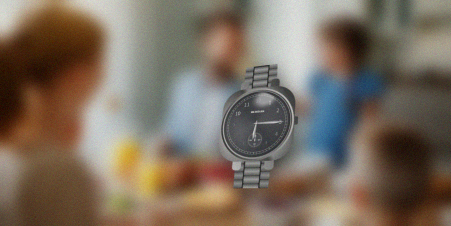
6:15
